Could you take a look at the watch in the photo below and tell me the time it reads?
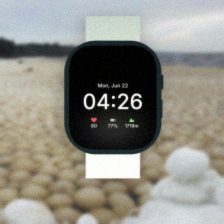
4:26
